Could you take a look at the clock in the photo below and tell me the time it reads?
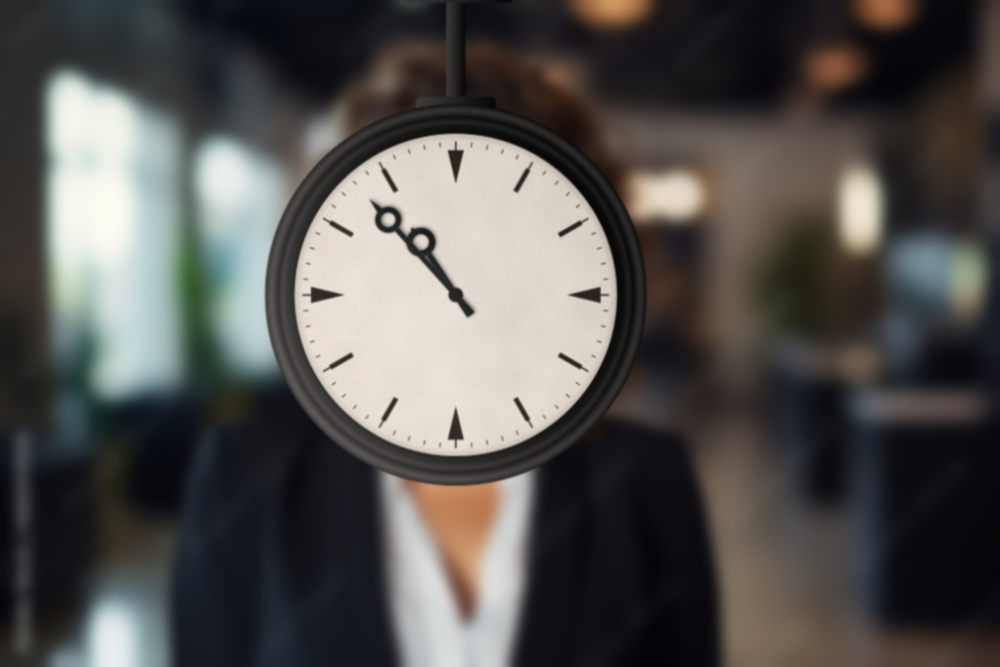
10:53
